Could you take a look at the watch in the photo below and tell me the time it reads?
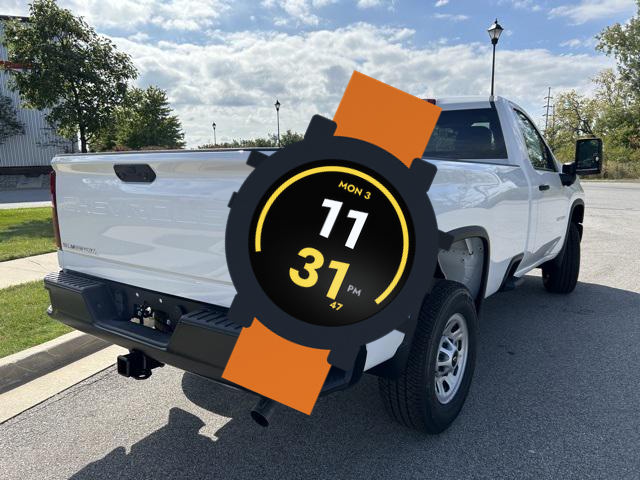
11:31:47
